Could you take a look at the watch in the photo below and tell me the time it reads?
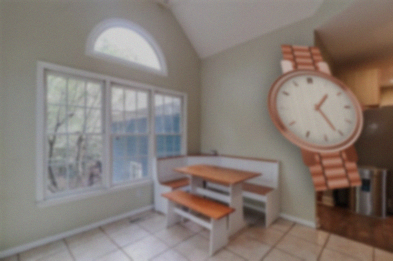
1:26
